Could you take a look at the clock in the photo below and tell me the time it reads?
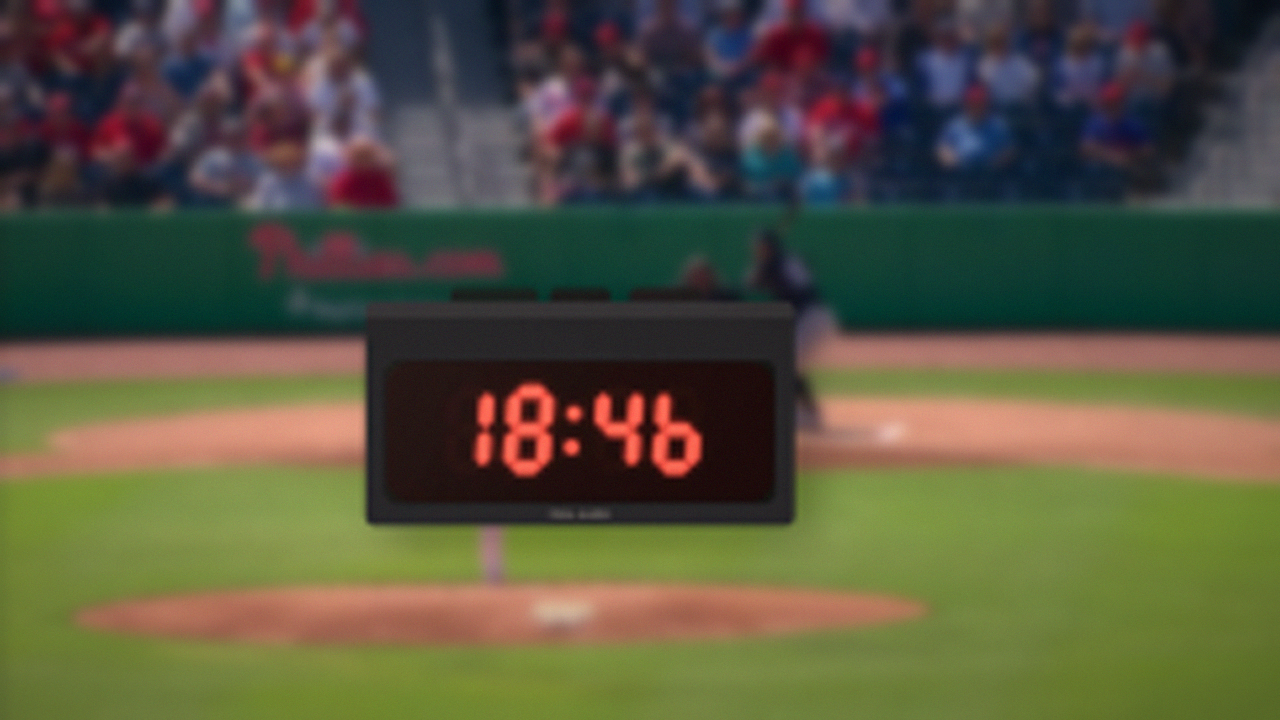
18:46
